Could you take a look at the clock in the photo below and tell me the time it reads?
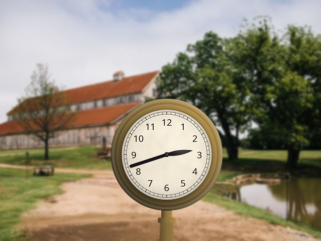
2:42
